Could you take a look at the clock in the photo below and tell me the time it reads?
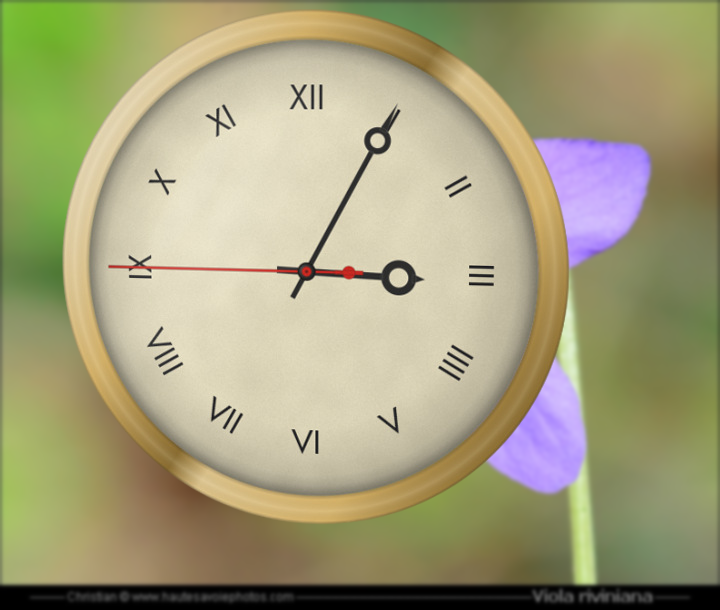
3:04:45
